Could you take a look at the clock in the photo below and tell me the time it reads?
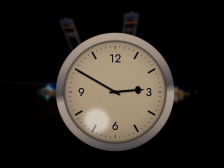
2:50
